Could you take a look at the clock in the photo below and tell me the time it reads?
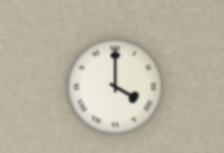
4:00
